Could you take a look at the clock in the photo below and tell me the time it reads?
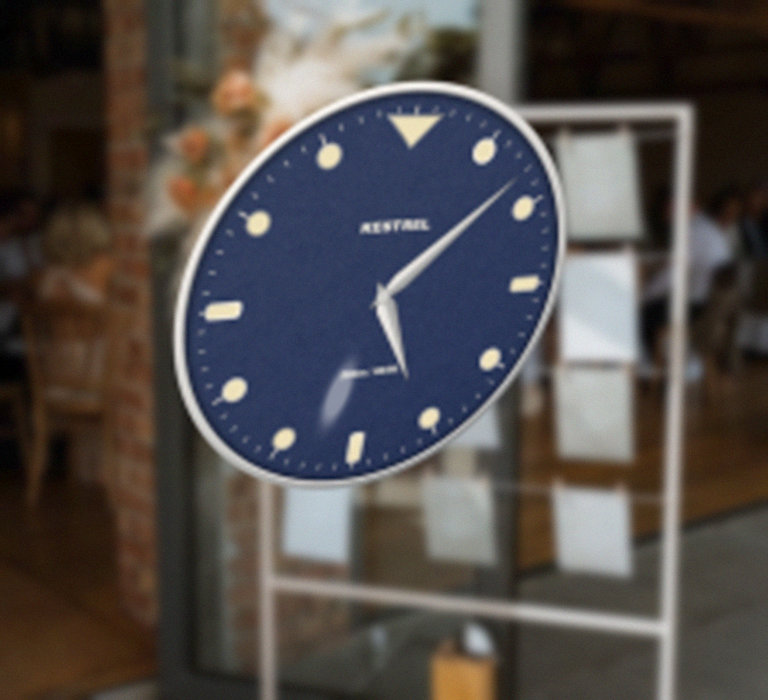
5:08
